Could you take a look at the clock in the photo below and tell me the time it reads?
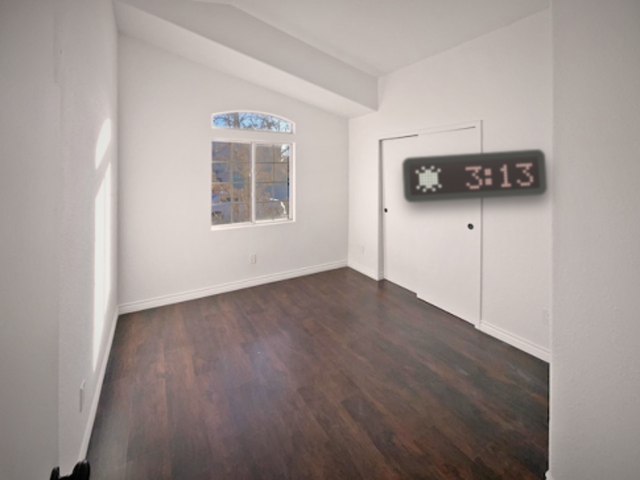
3:13
